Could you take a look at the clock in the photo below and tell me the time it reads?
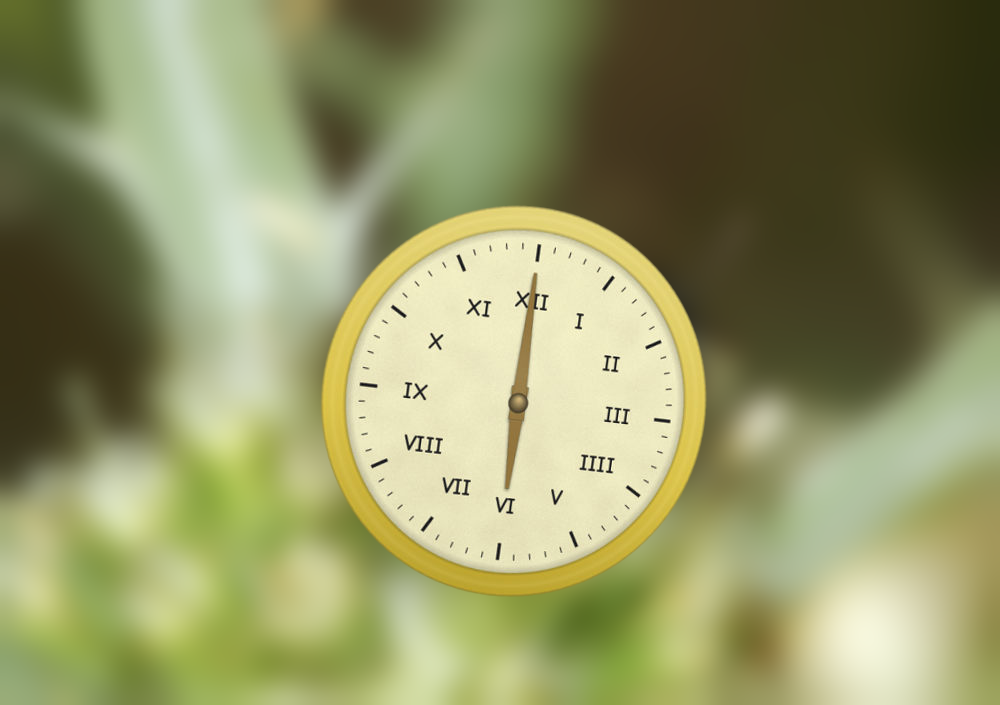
6:00
